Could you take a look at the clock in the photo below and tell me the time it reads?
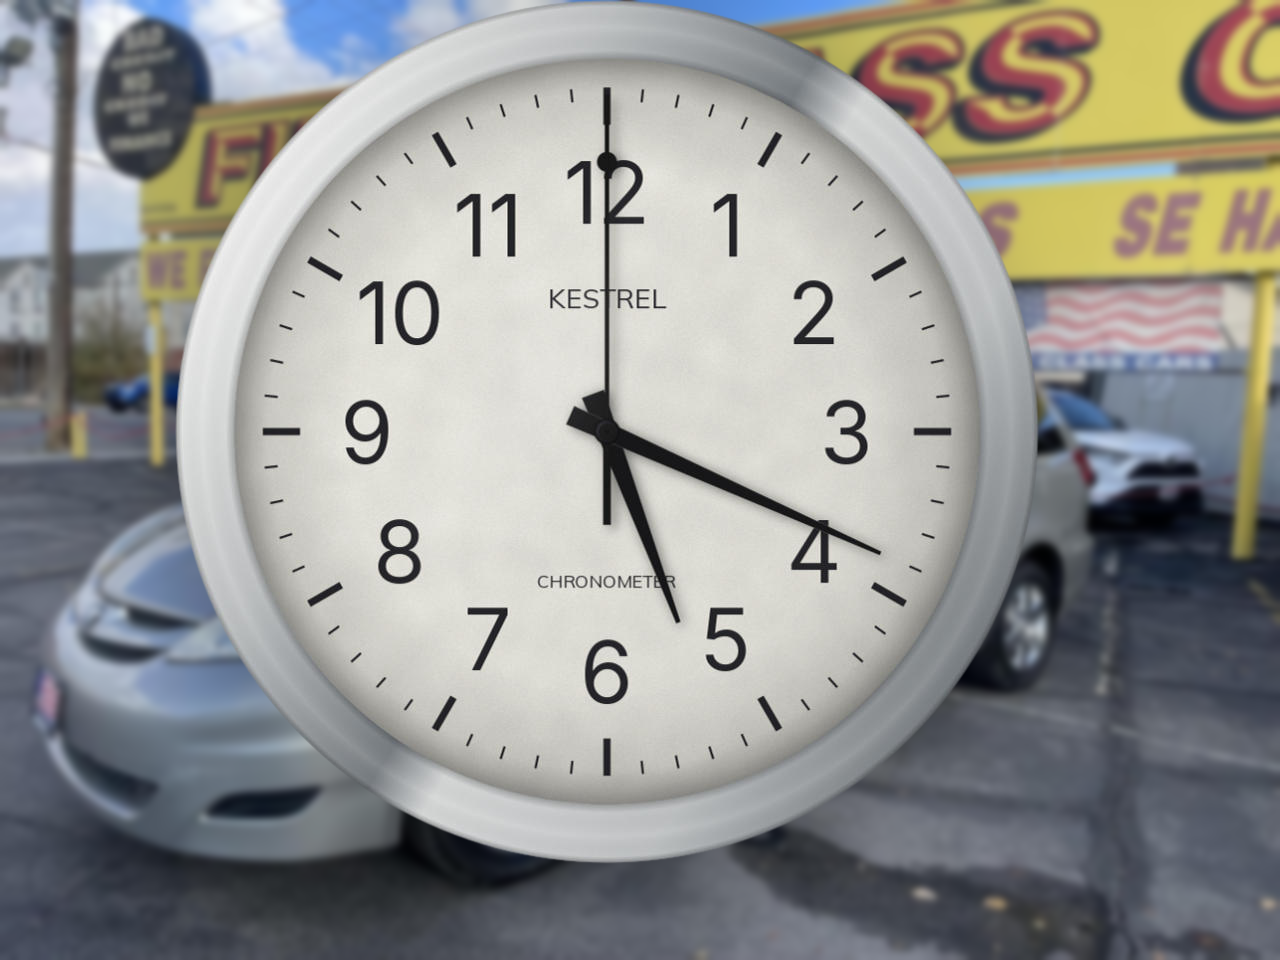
5:19:00
